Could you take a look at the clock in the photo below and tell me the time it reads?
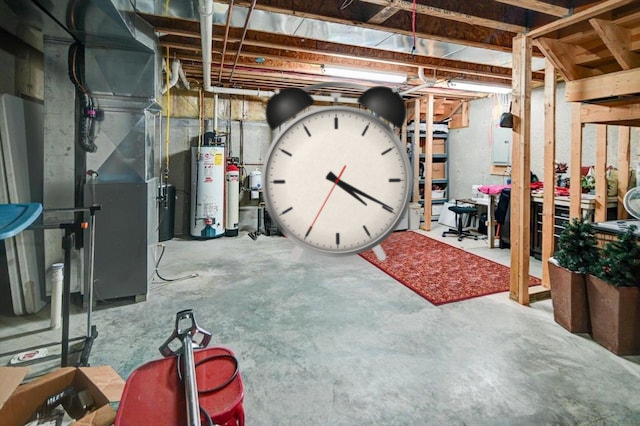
4:19:35
